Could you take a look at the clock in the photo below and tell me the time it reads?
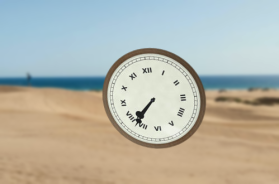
7:37
